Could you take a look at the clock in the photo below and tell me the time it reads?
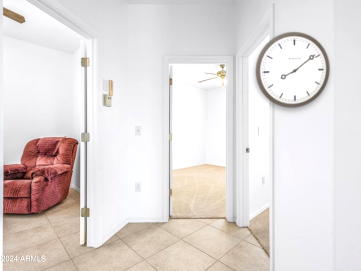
8:09
